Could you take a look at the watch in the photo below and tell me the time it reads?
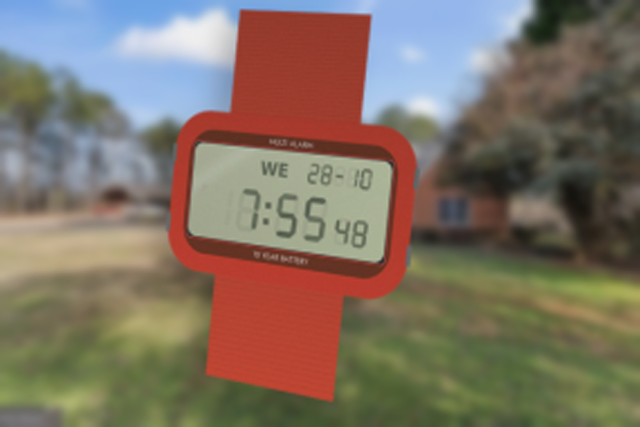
7:55:48
